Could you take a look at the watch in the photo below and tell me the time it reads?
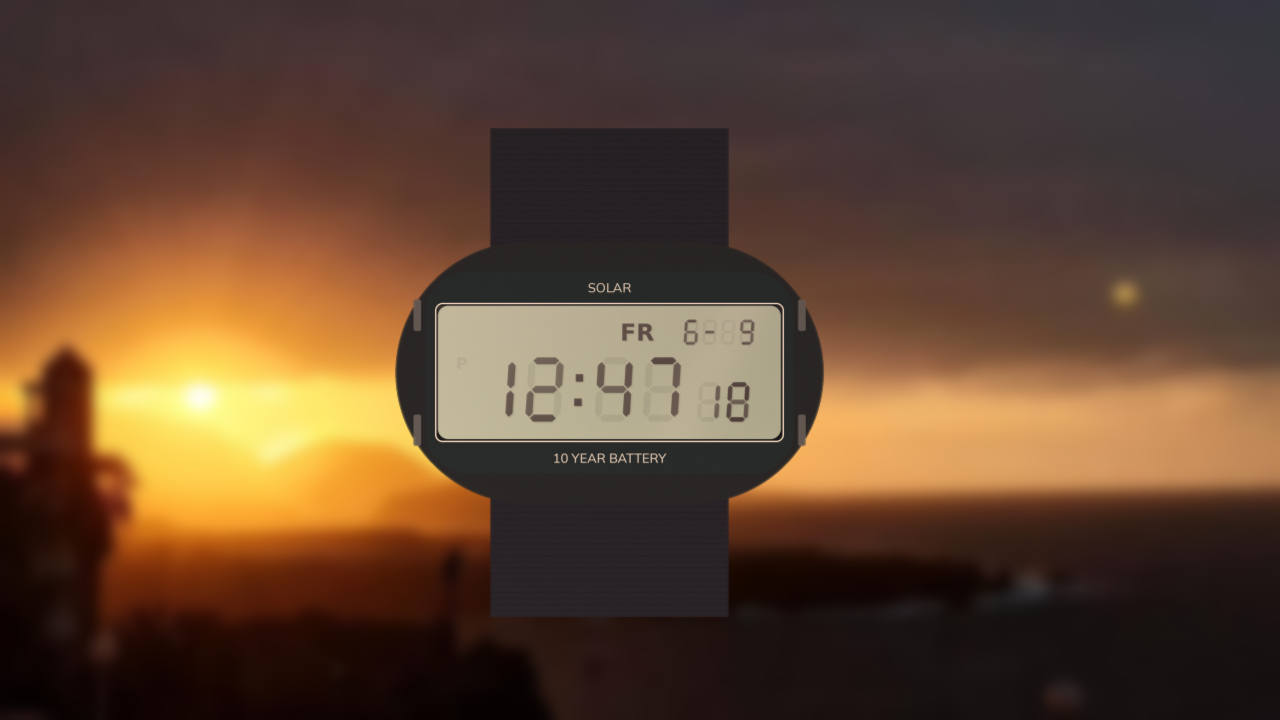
12:47:18
